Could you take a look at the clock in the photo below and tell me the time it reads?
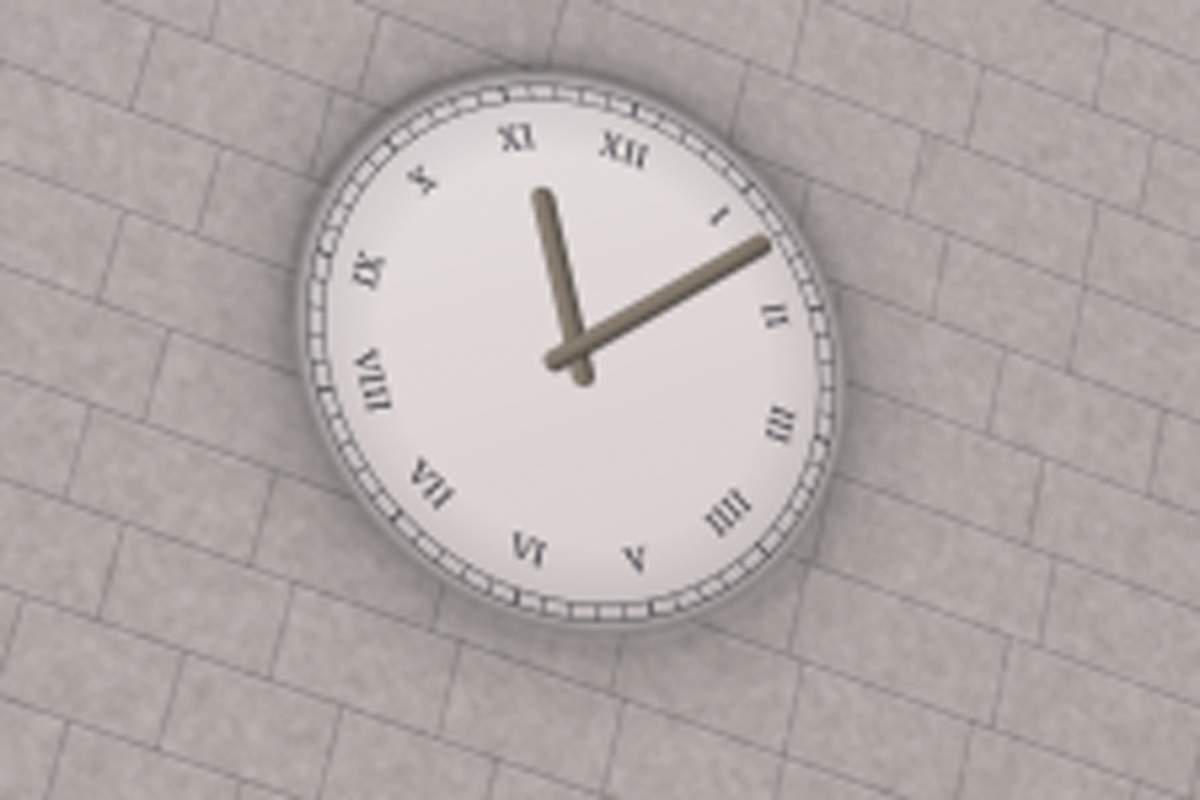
11:07
